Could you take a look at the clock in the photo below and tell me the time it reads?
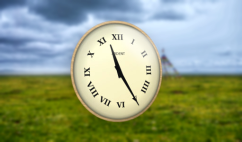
11:25
